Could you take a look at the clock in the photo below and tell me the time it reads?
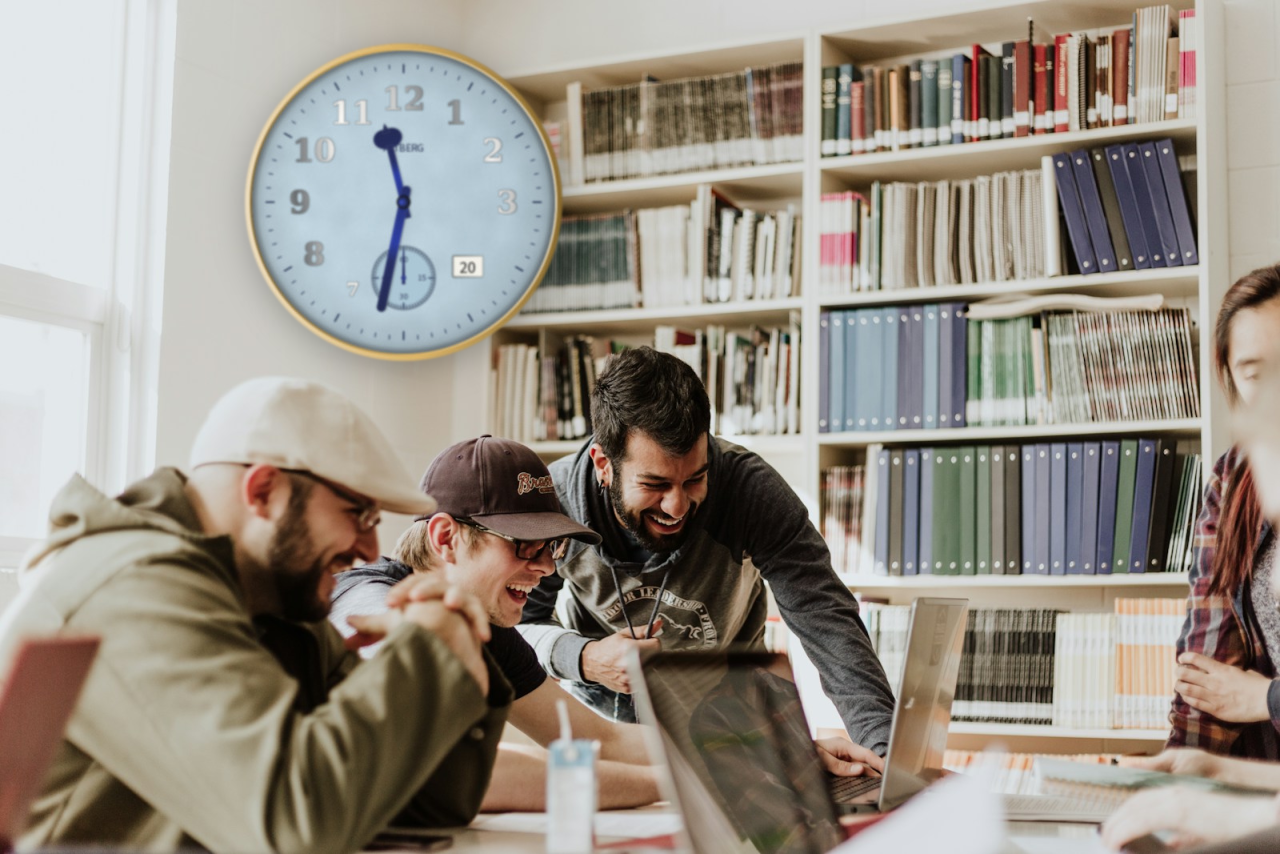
11:32
